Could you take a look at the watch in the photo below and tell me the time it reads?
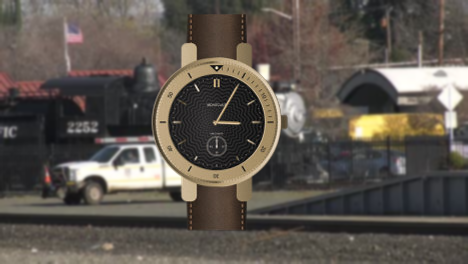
3:05
